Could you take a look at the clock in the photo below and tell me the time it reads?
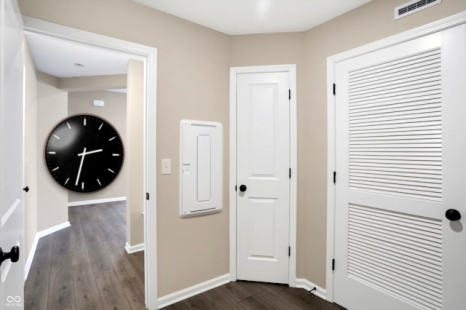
2:32
